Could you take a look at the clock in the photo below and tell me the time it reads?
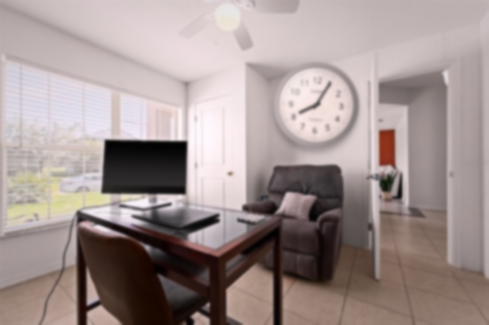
8:05
